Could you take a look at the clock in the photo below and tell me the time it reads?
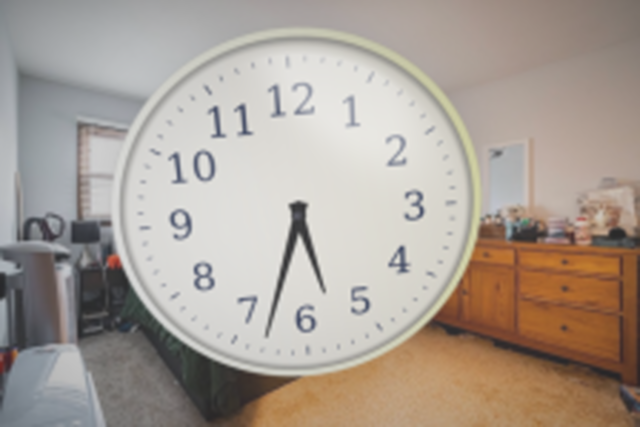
5:33
